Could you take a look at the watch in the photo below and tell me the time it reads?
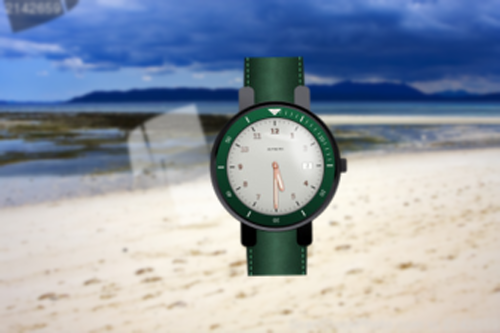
5:30
